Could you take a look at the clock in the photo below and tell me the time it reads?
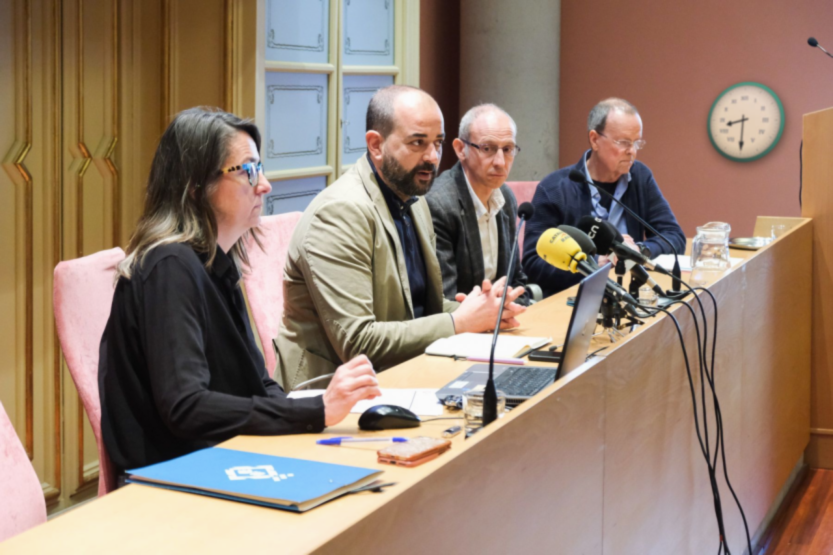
8:30
